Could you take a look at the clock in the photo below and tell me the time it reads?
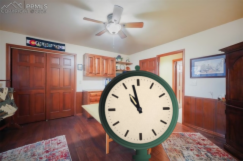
10:58
